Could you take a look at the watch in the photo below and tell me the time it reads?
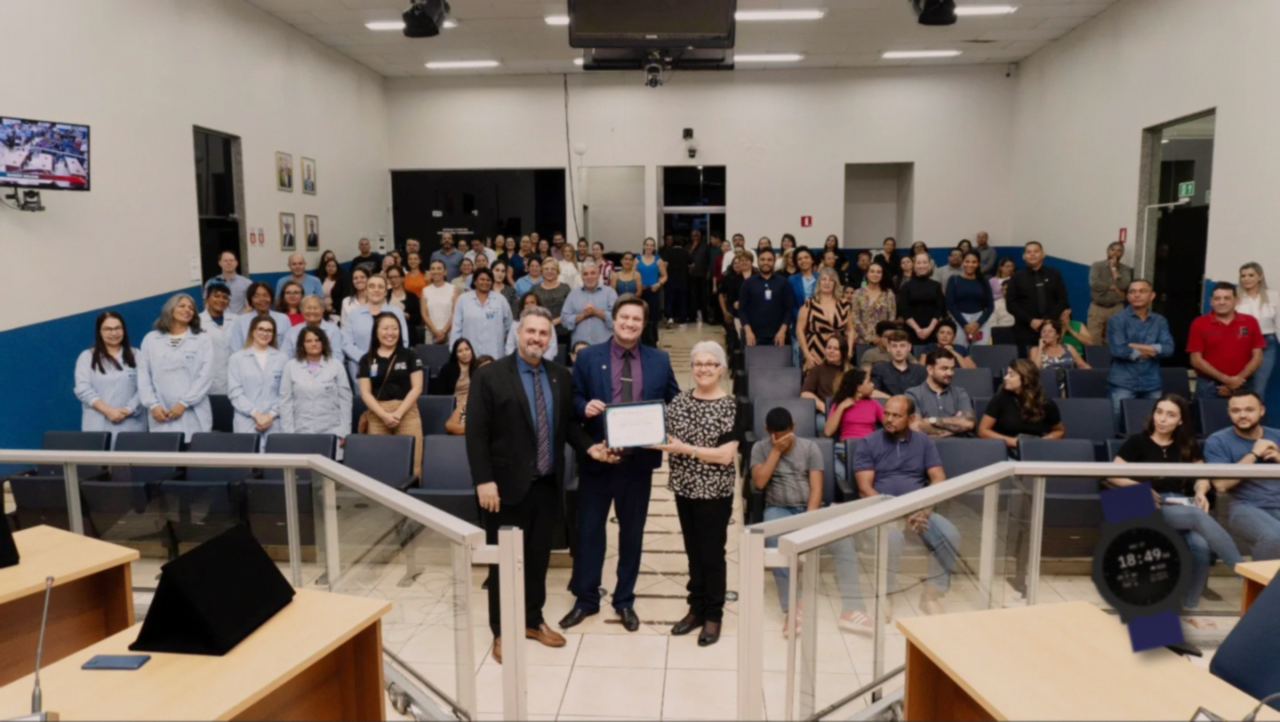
18:49
